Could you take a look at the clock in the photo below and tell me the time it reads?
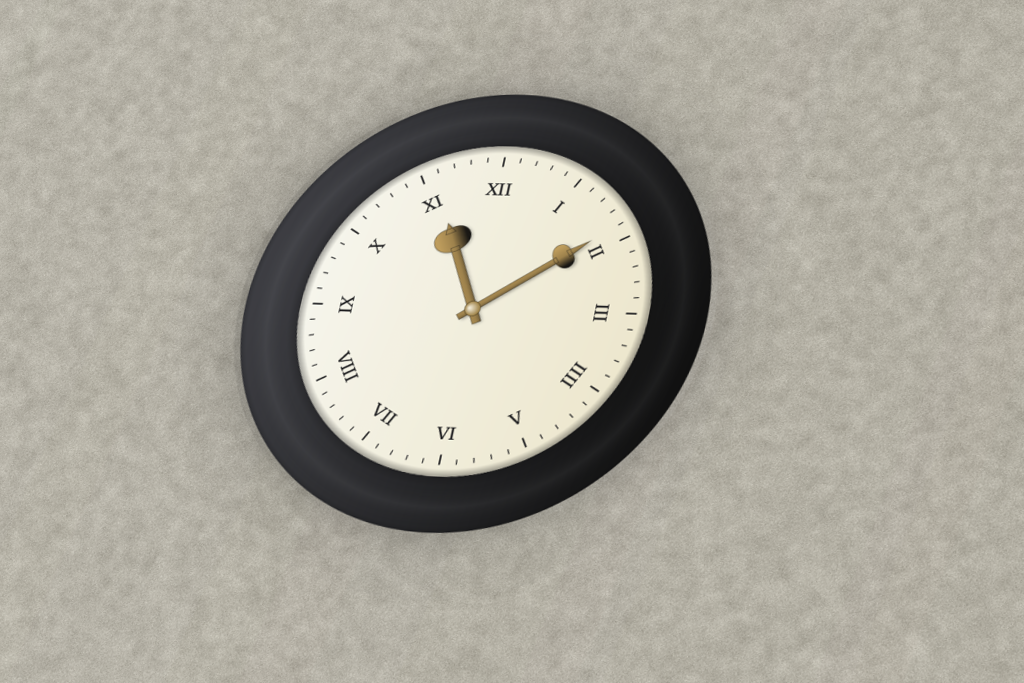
11:09
